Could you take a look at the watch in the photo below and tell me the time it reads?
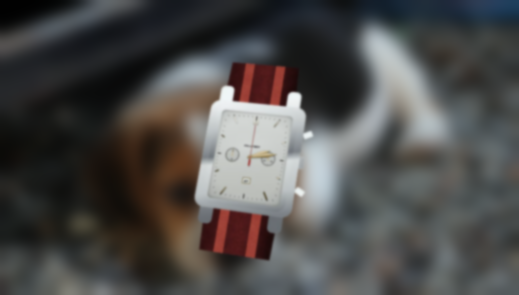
2:13
